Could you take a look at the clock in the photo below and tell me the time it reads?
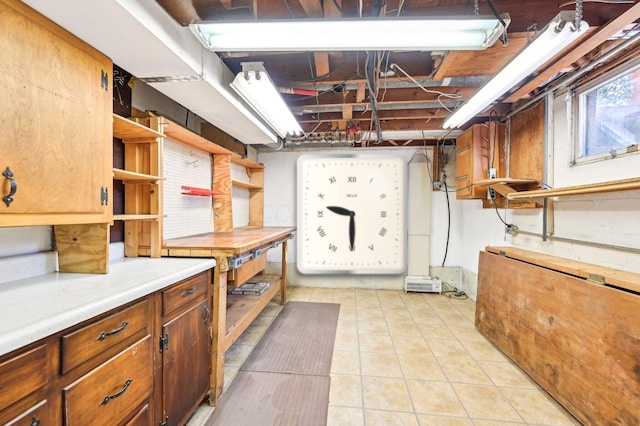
9:30
